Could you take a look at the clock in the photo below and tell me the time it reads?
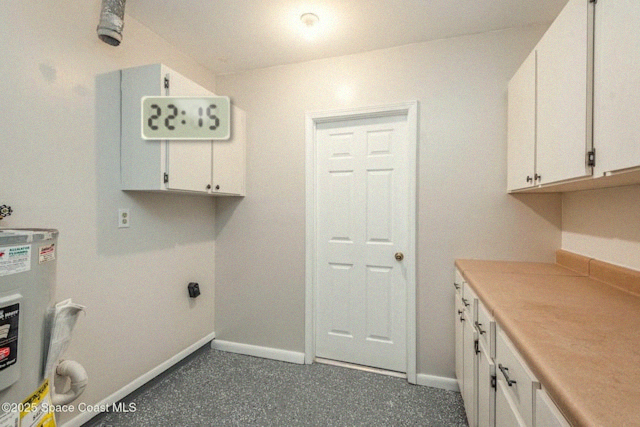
22:15
